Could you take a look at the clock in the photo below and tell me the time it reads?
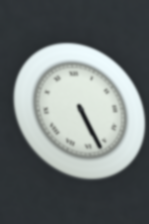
5:27
